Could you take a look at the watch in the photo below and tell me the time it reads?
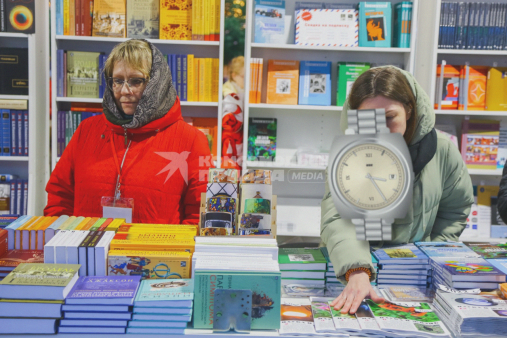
3:25
